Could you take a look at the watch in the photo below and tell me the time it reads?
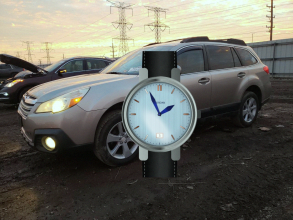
1:56
